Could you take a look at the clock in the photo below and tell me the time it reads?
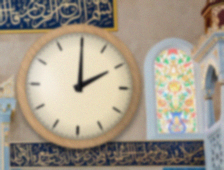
2:00
